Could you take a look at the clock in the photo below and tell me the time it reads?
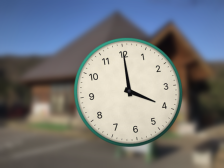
4:00
